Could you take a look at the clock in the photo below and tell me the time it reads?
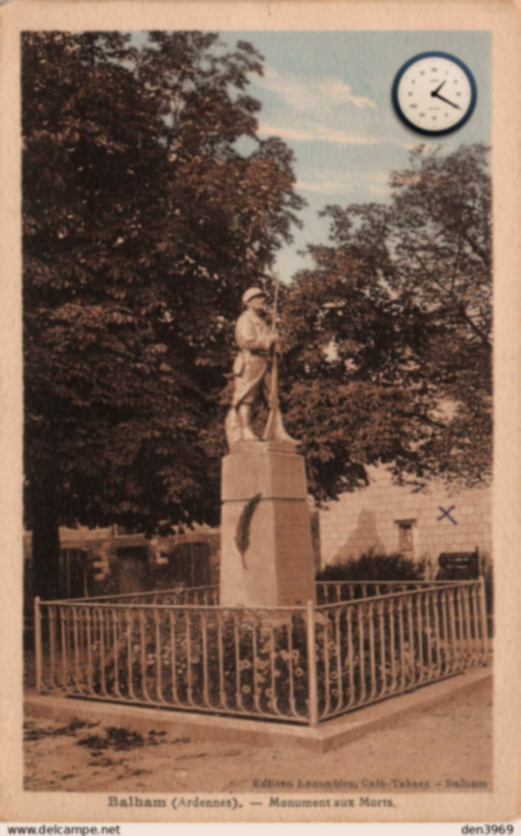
1:20
